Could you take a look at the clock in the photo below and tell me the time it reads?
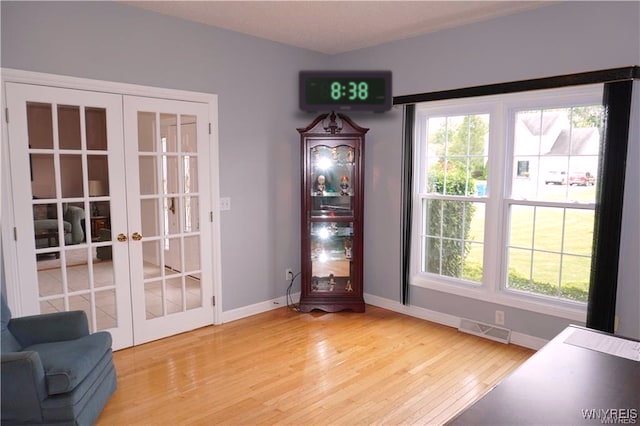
8:38
